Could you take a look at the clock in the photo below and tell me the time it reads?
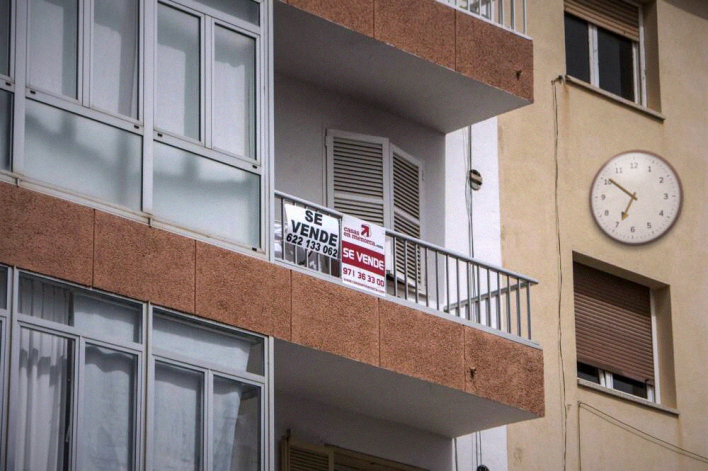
6:51
